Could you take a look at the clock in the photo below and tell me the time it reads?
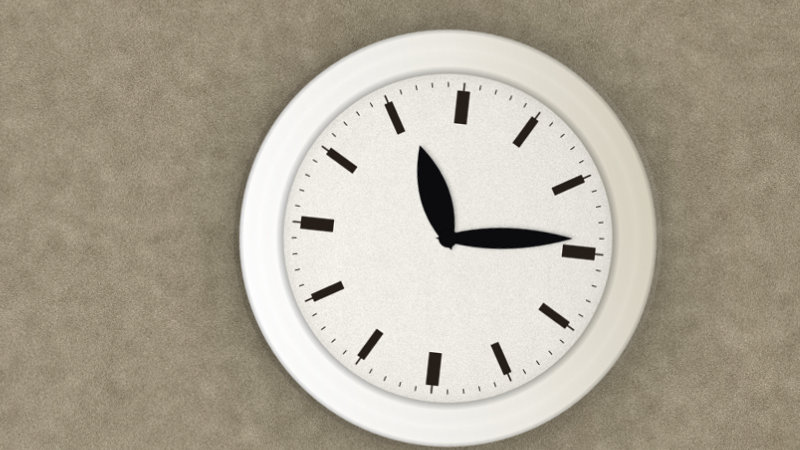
11:14
